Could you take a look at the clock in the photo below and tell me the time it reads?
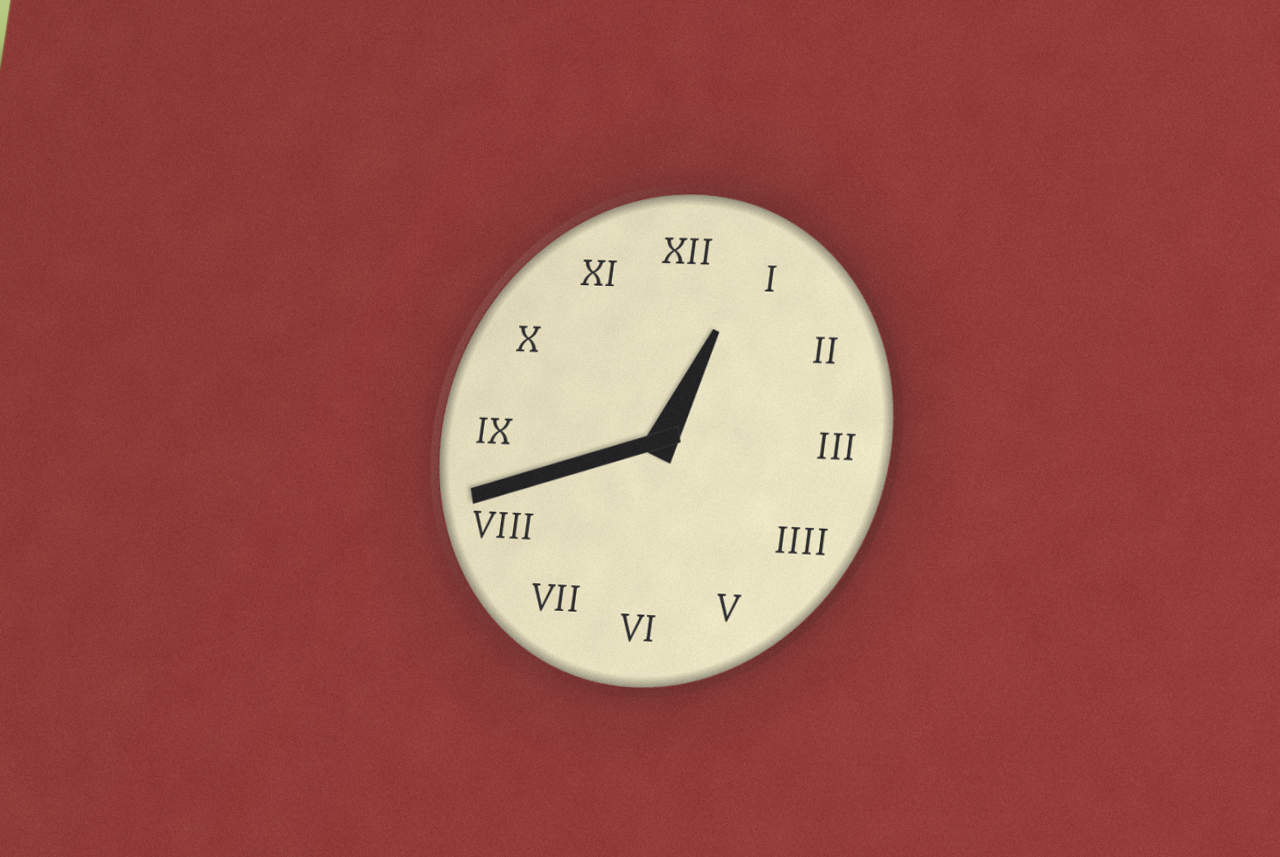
12:42
